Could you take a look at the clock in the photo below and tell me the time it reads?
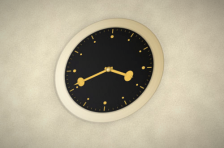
3:41
